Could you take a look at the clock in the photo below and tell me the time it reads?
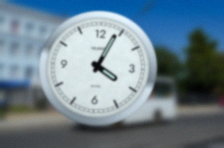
4:04
